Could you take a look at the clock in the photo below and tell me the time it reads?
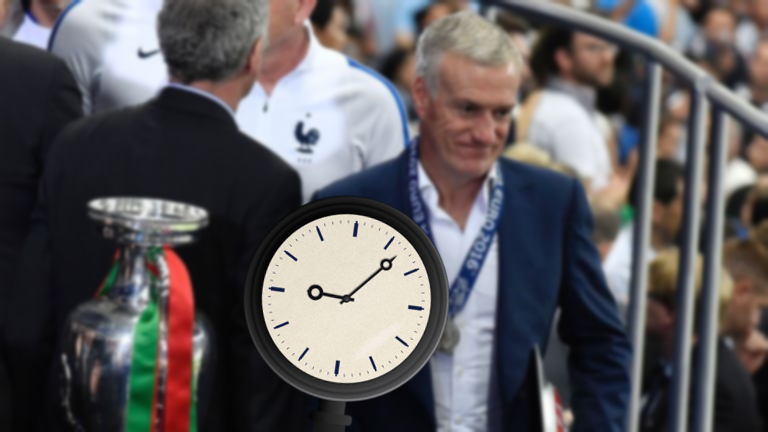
9:07
